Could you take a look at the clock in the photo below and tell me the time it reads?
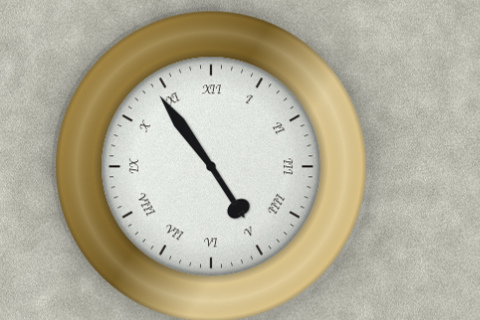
4:54
